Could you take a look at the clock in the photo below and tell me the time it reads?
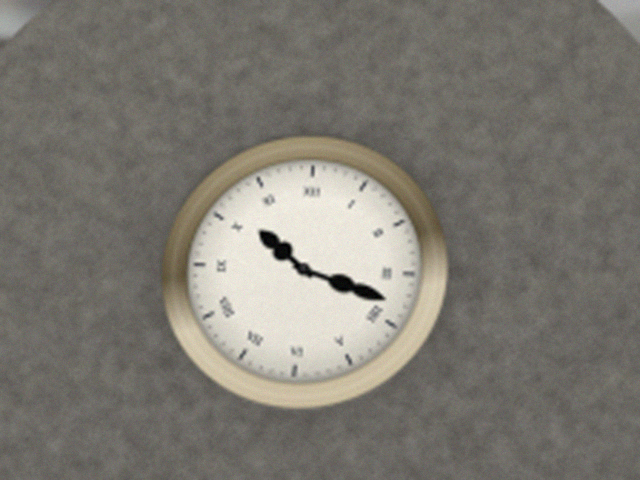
10:18
